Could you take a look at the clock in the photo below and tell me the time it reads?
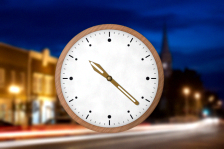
10:22
